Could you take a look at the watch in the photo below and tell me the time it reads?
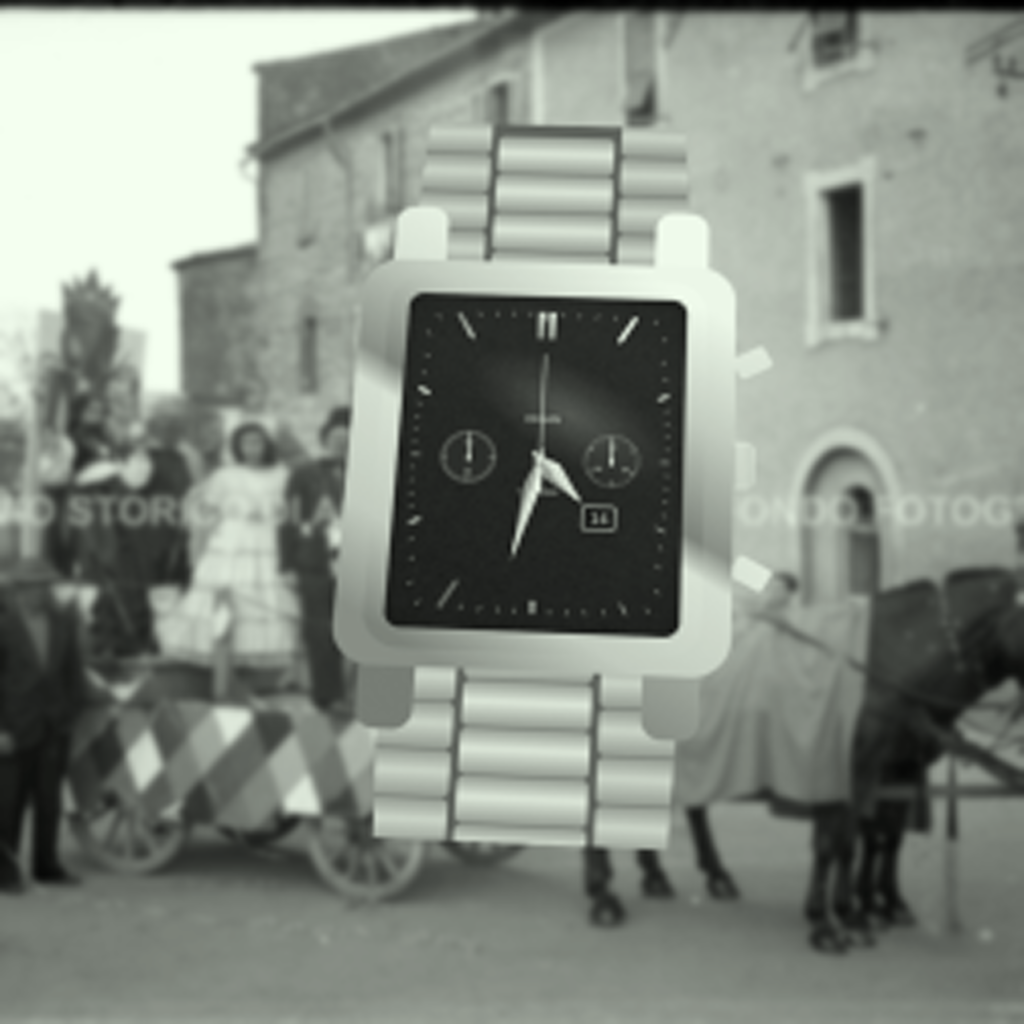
4:32
